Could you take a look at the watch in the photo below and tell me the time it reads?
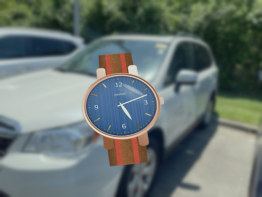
5:12
